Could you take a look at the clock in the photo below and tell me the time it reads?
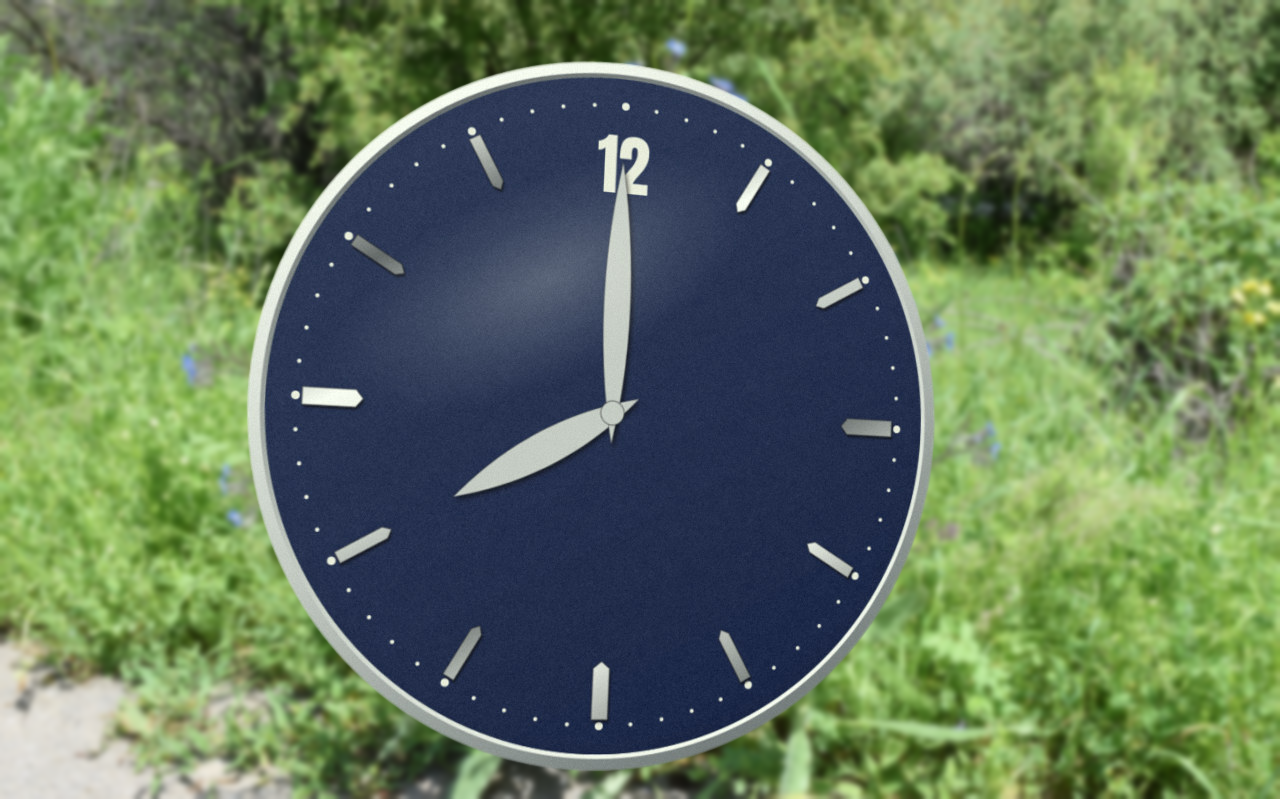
8:00
